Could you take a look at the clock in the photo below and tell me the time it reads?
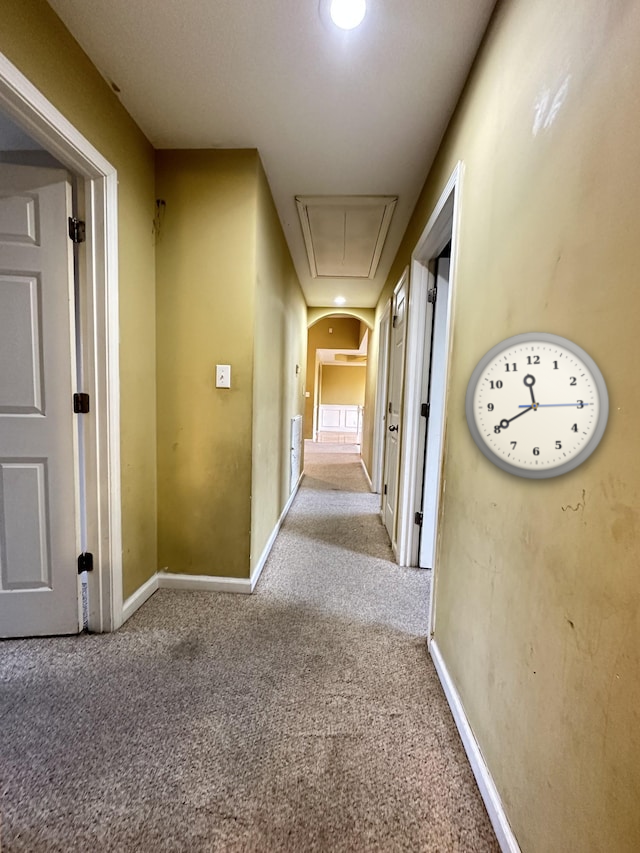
11:40:15
